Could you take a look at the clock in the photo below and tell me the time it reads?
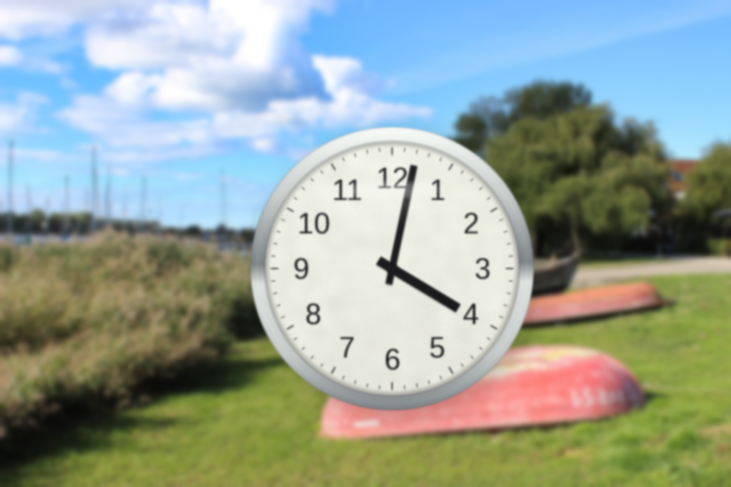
4:02
